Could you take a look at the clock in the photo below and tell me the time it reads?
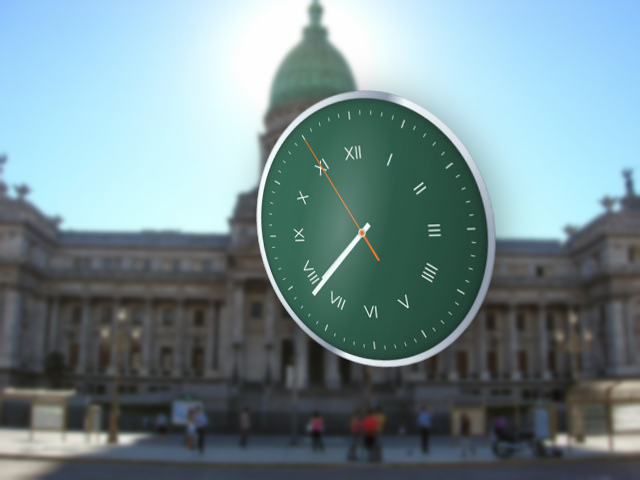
7:37:55
